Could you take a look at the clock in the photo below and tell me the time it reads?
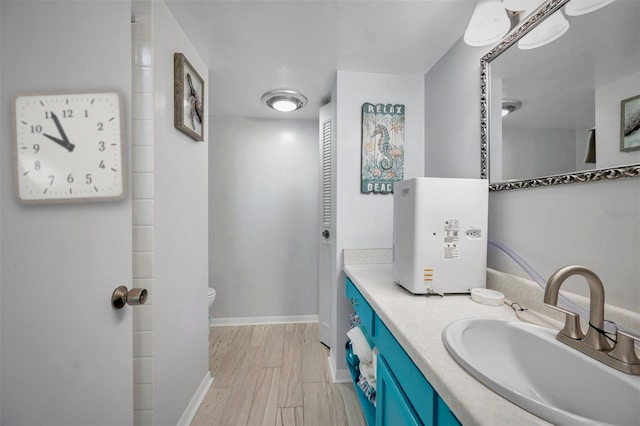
9:56
